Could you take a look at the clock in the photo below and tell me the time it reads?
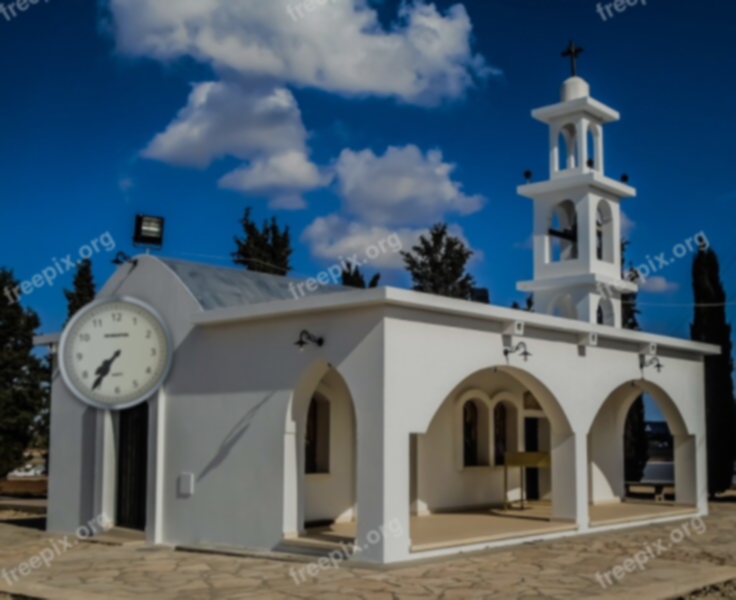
7:36
